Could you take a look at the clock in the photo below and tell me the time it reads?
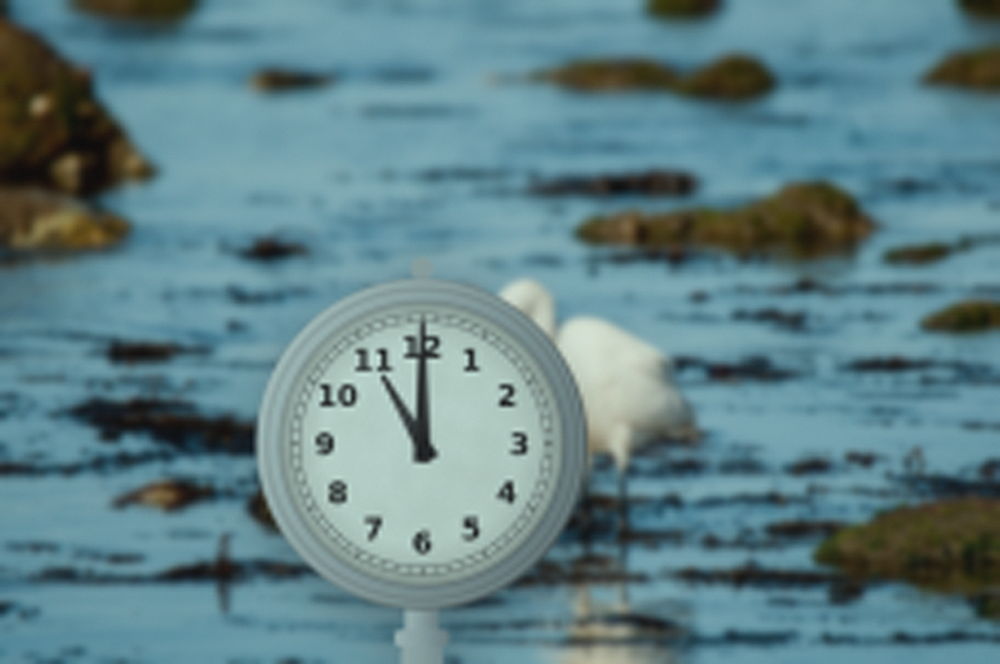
11:00
